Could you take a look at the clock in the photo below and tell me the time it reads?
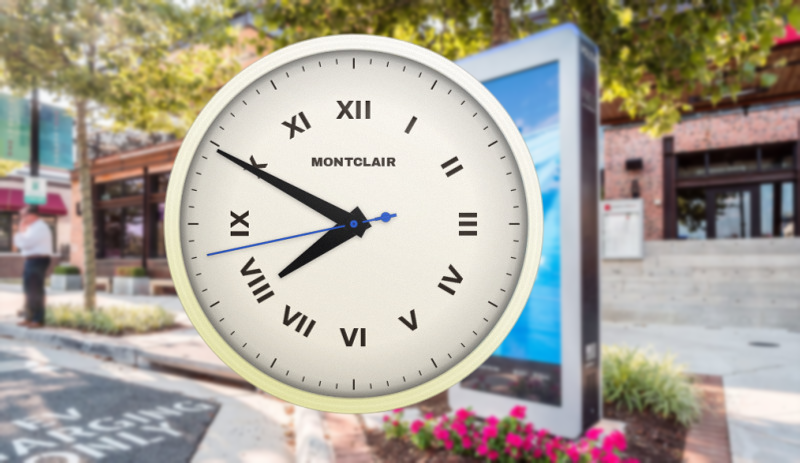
7:49:43
